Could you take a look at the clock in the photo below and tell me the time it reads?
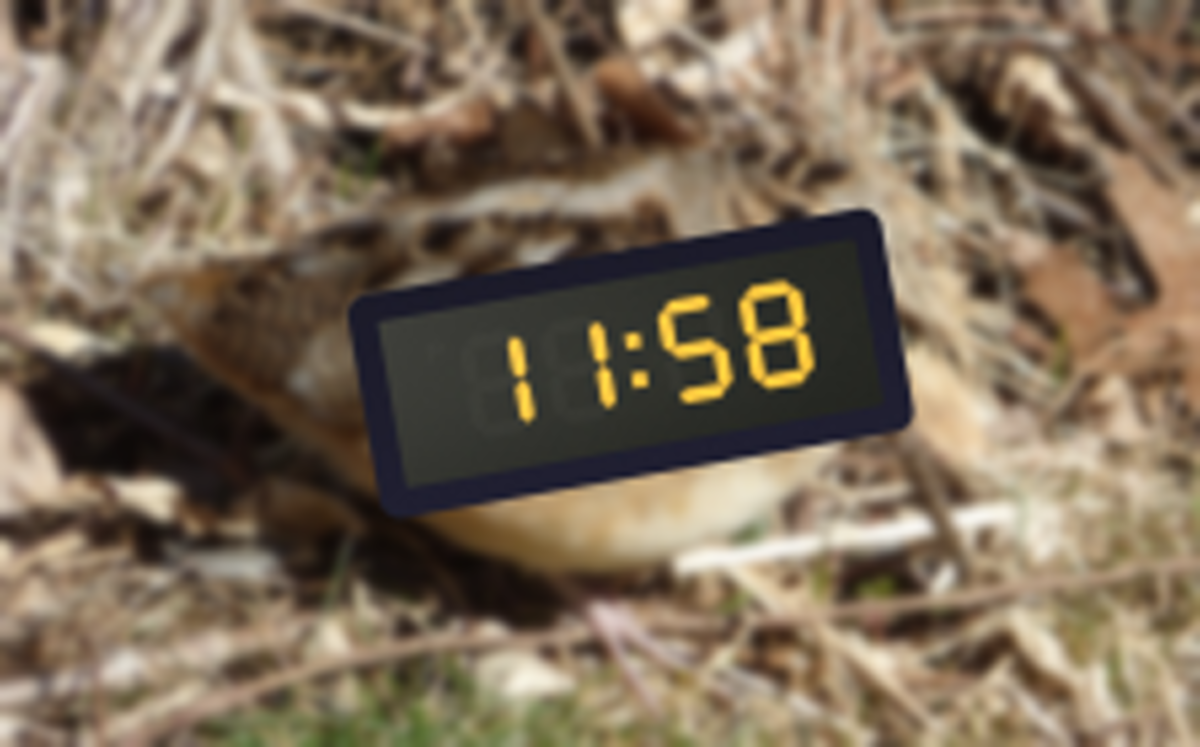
11:58
